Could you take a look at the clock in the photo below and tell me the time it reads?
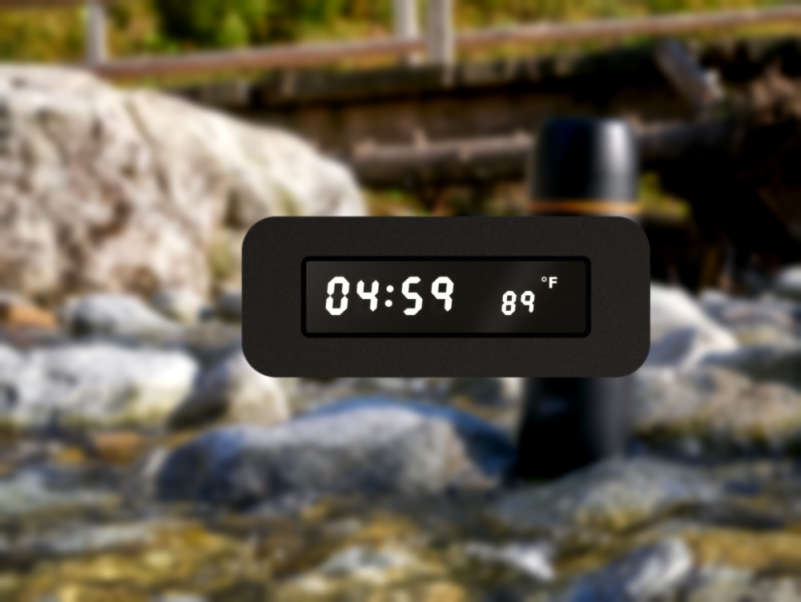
4:59
